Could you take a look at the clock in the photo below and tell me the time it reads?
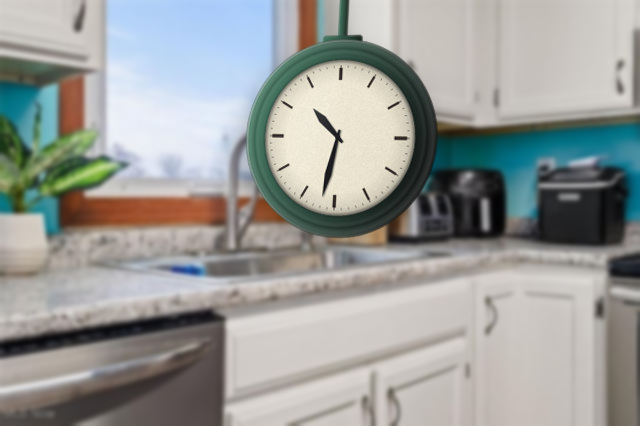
10:32
